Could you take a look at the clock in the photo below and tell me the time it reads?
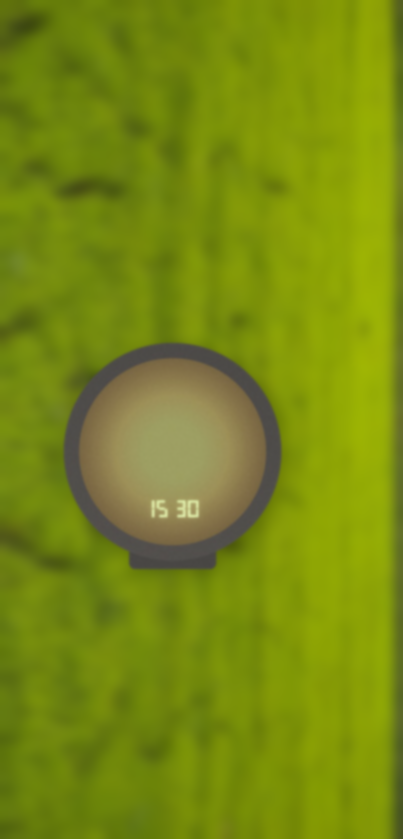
15:30
